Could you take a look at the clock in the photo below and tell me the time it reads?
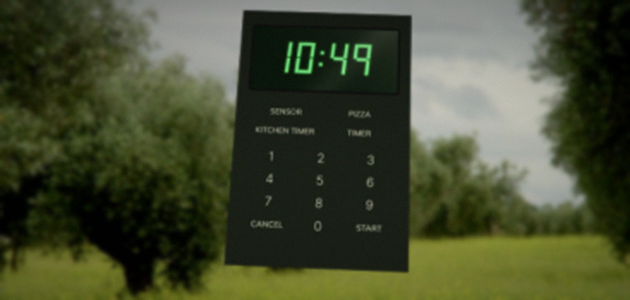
10:49
